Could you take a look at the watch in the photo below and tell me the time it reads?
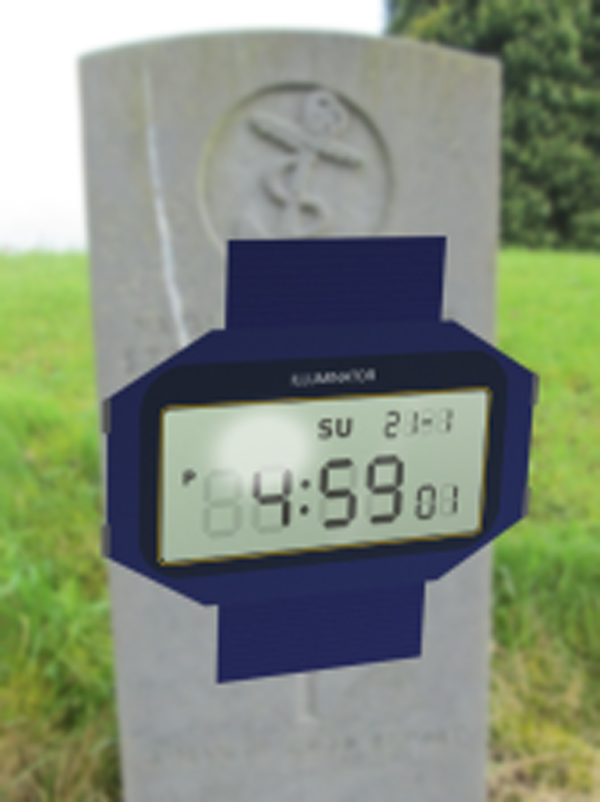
4:59:01
